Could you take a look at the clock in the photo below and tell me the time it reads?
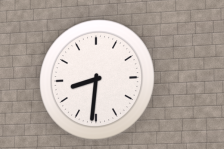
8:31
